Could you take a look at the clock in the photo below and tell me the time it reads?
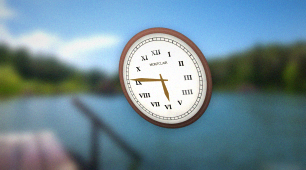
5:46
